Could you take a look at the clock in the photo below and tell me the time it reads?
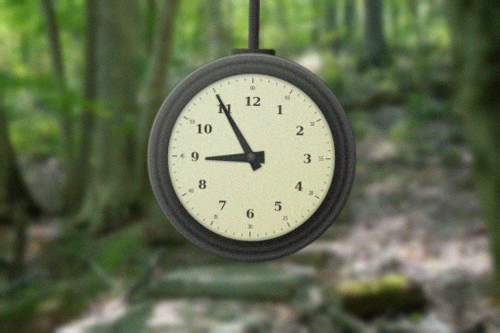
8:55
